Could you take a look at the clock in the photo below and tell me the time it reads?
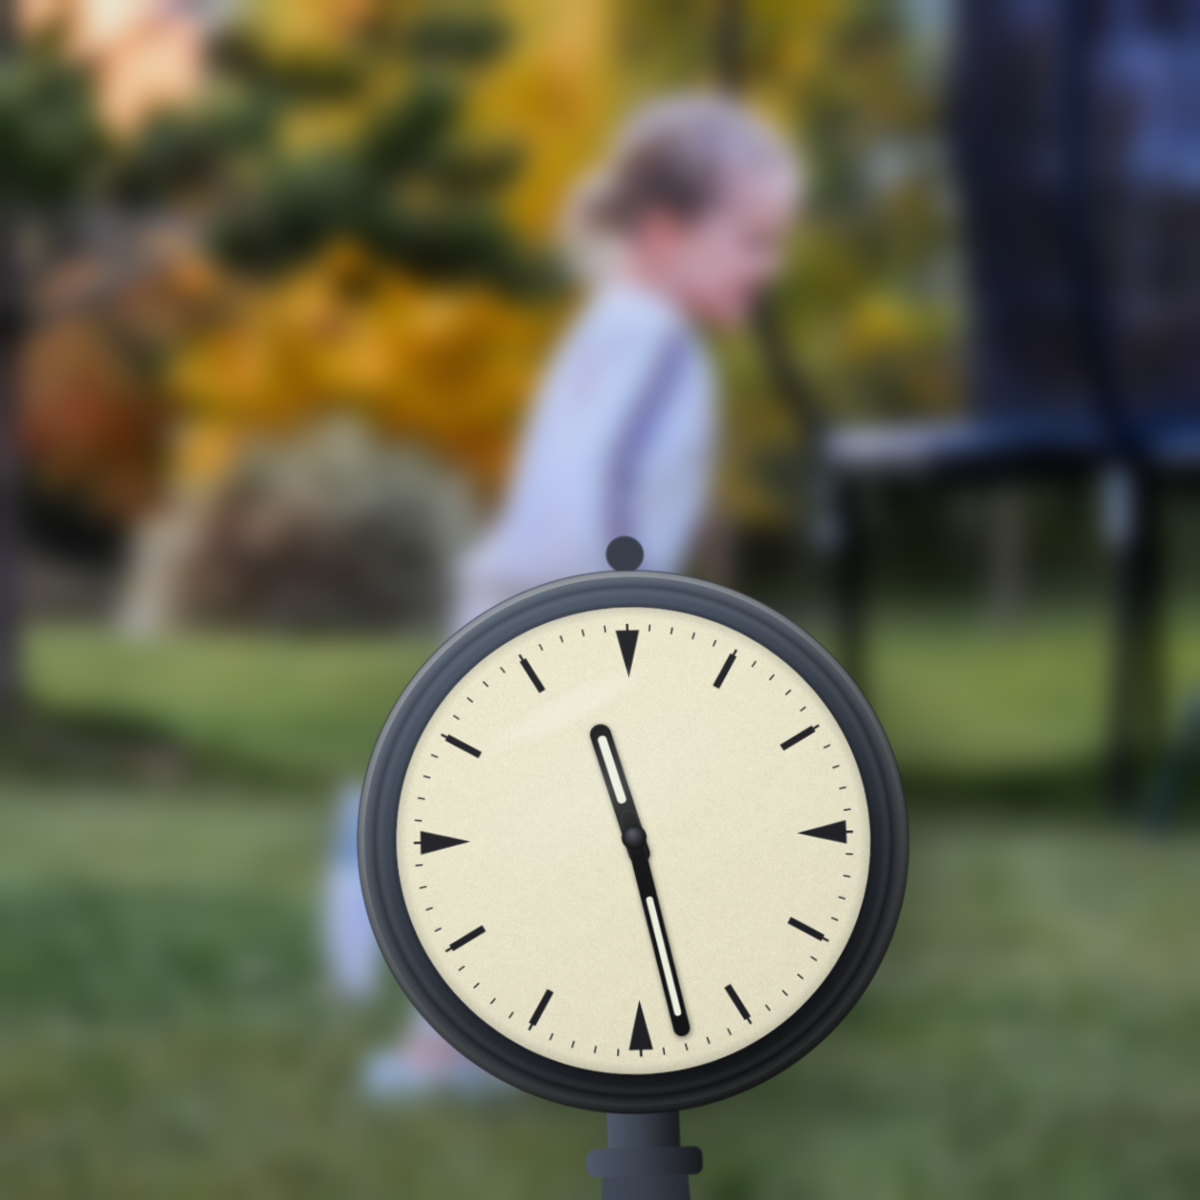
11:28
